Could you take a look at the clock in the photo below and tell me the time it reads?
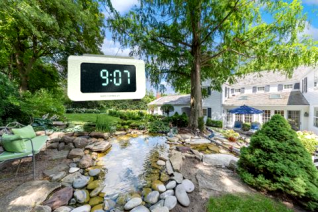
9:07
